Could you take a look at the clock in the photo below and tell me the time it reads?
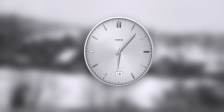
6:07
